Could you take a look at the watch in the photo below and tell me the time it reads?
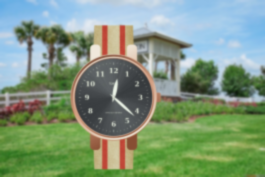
12:22
